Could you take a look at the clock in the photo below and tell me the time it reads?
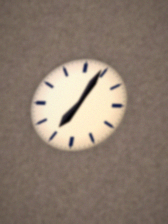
7:04
